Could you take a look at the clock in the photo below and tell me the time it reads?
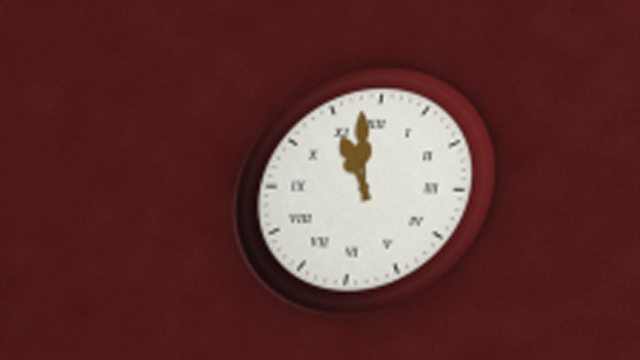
10:58
